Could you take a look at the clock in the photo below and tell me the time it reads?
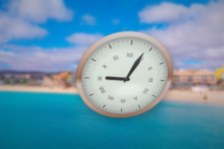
9:04
